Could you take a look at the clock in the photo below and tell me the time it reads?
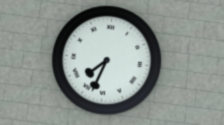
7:33
